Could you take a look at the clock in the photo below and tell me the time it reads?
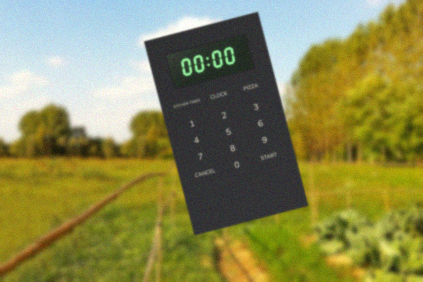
0:00
